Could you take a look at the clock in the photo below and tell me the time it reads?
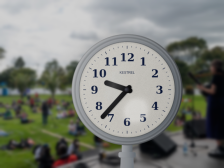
9:37
